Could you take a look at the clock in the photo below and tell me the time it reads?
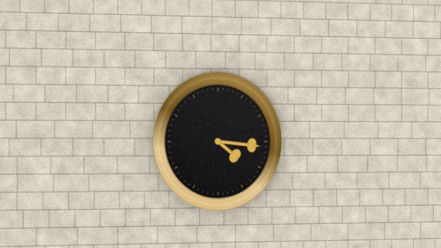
4:16
